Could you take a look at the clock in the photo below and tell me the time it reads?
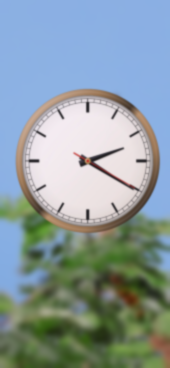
2:20:20
